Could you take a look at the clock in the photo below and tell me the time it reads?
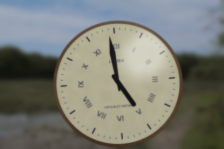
4:59
